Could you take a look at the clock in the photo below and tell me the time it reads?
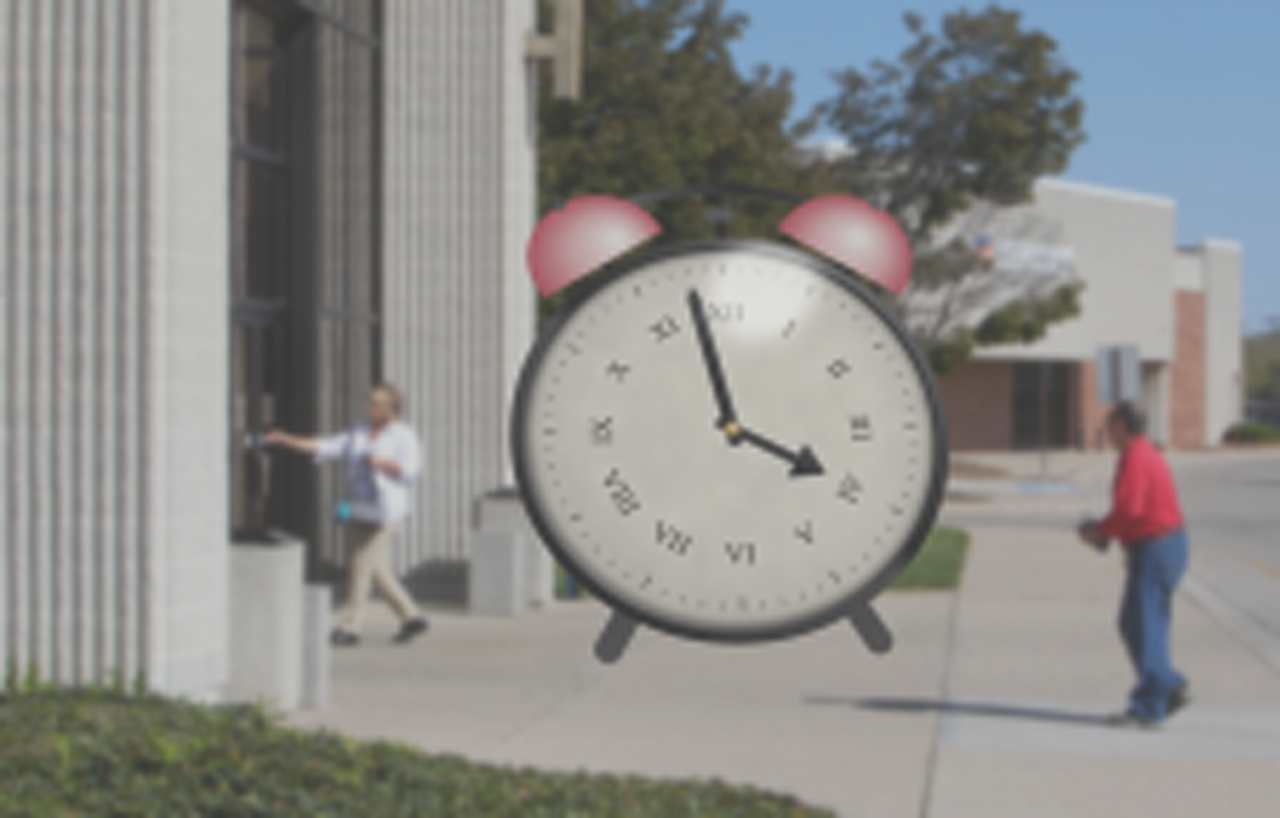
3:58
